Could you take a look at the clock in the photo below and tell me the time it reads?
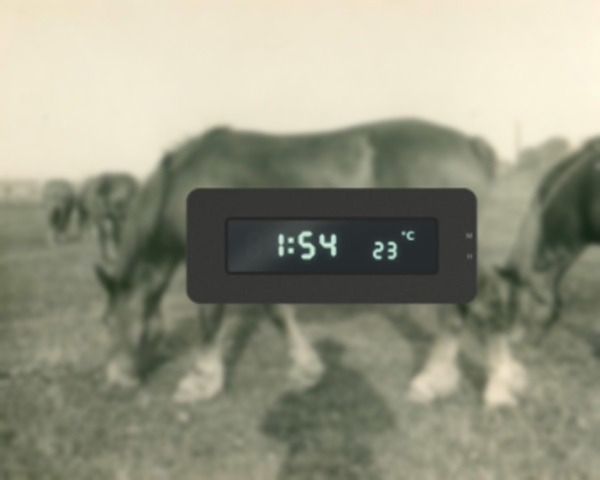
1:54
